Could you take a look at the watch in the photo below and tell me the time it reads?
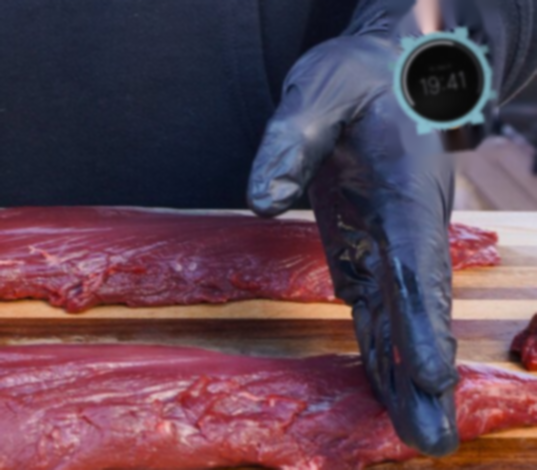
19:41
